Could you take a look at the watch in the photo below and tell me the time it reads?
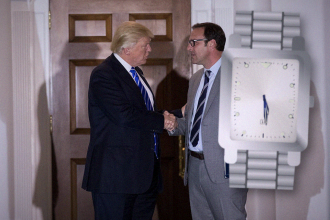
5:29
